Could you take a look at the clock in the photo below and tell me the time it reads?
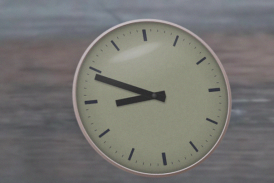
8:49
